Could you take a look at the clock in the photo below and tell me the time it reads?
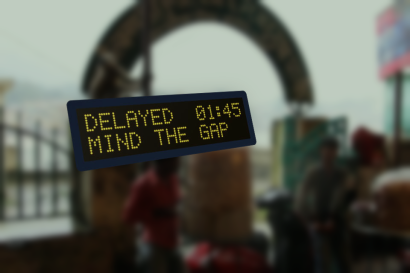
1:45
